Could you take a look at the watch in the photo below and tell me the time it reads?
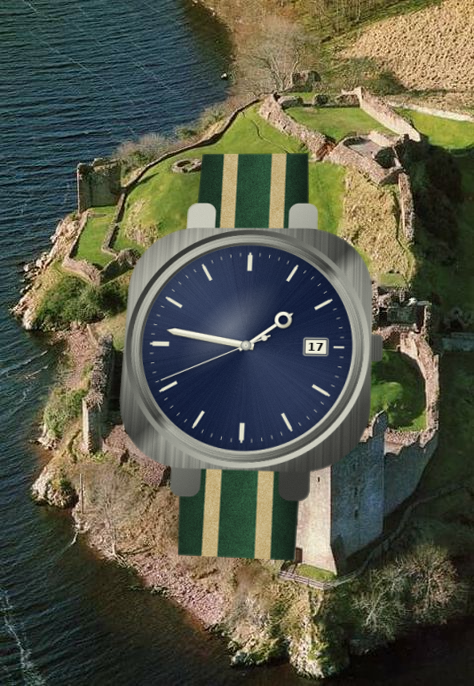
1:46:41
